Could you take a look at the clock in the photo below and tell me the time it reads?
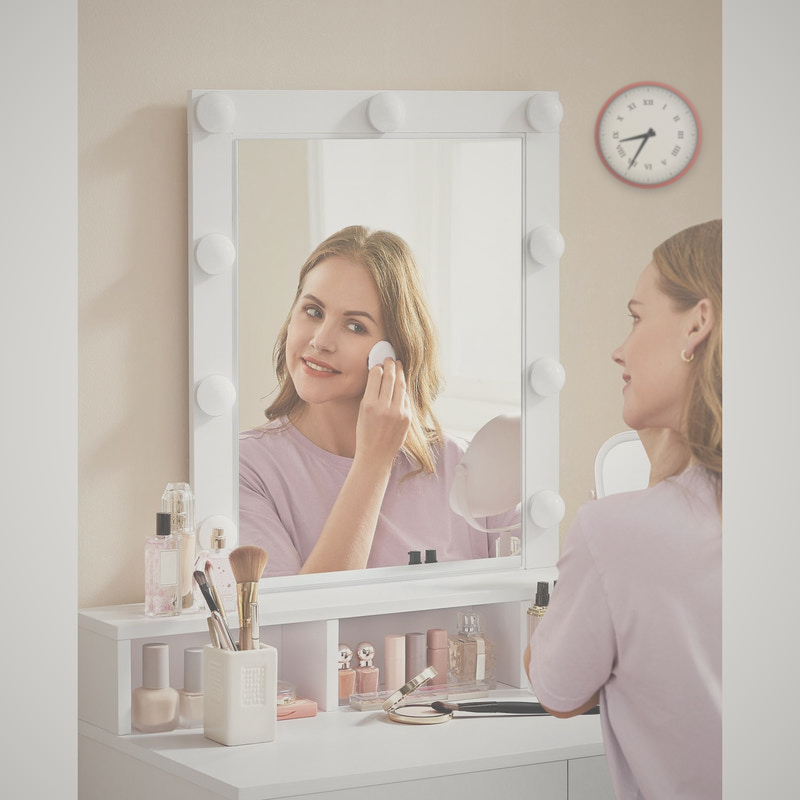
8:35
